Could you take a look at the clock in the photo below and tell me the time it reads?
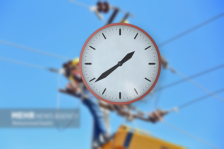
1:39
